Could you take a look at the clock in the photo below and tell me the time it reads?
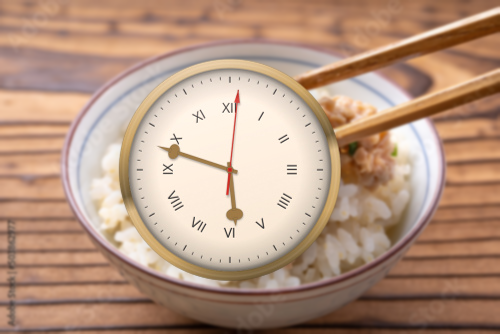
5:48:01
